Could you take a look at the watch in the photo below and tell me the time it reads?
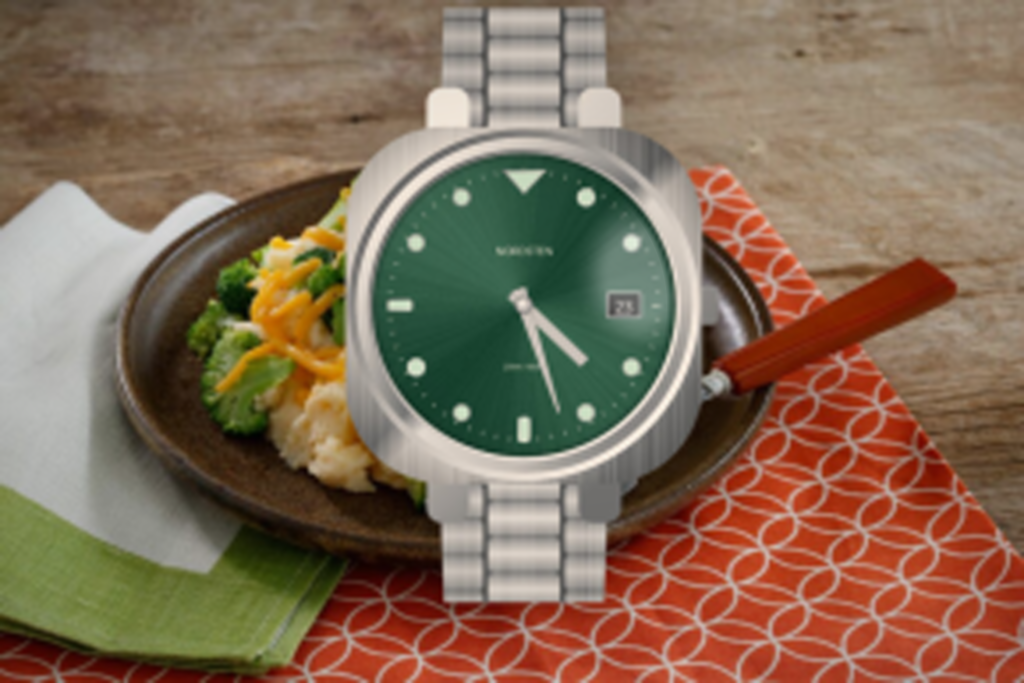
4:27
